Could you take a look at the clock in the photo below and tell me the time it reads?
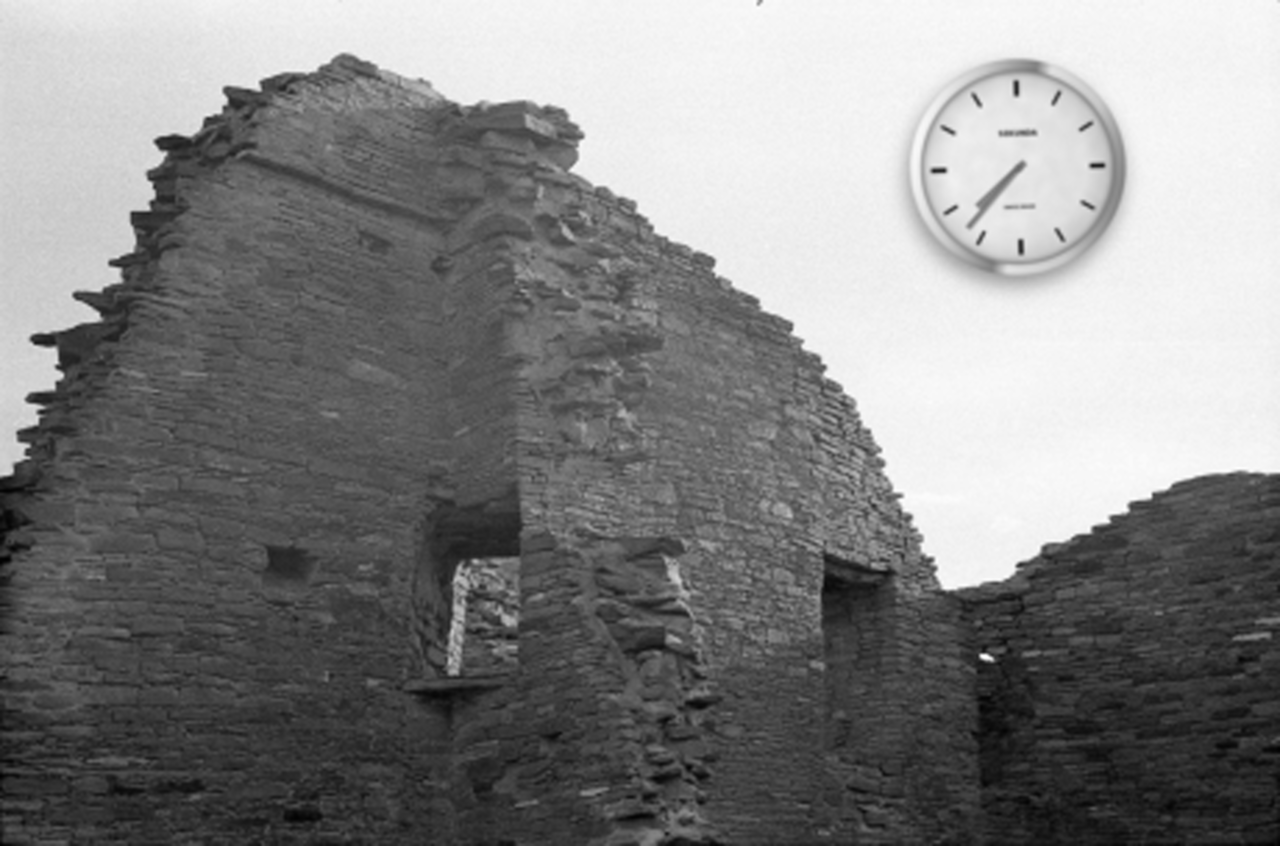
7:37
